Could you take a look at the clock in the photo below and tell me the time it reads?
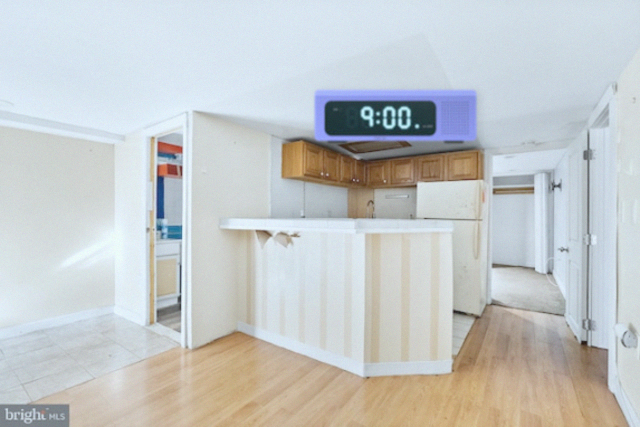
9:00
